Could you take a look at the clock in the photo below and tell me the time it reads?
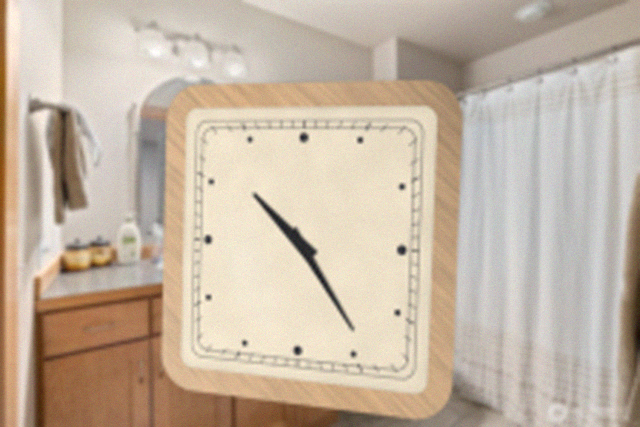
10:24
